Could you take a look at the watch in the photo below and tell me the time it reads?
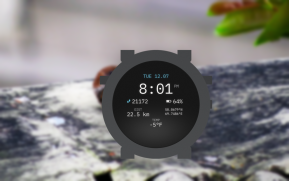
8:01
